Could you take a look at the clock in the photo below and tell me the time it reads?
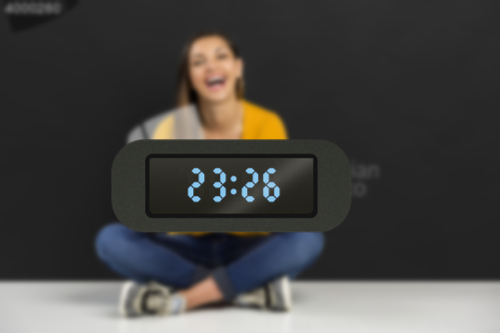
23:26
